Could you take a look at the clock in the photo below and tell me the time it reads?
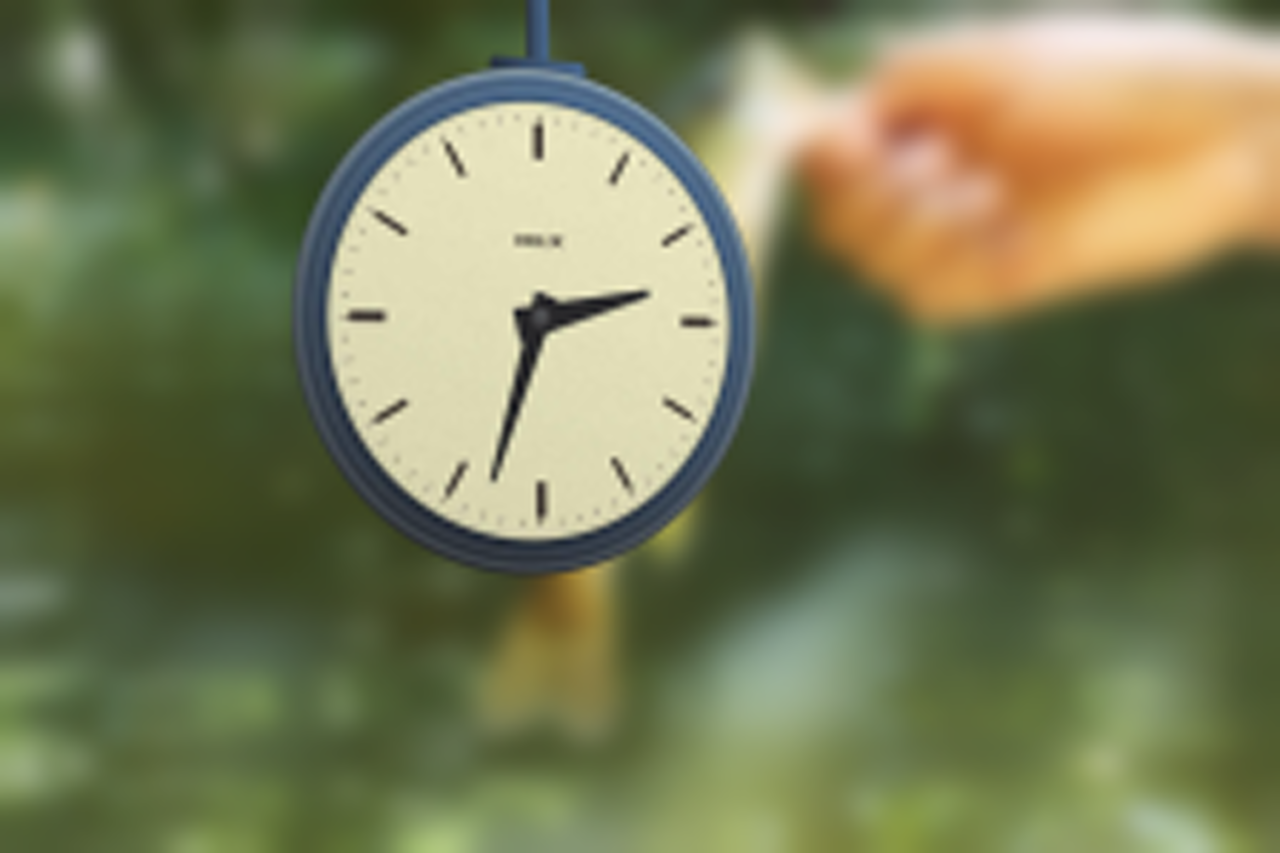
2:33
